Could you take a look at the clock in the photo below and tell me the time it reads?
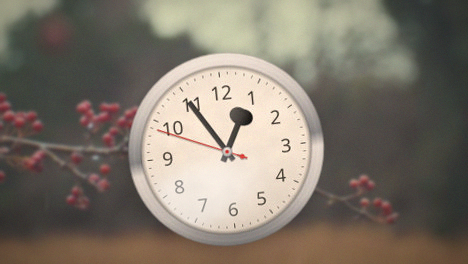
12:54:49
